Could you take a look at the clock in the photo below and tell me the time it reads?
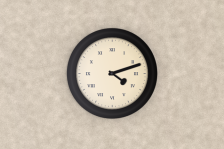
4:12
